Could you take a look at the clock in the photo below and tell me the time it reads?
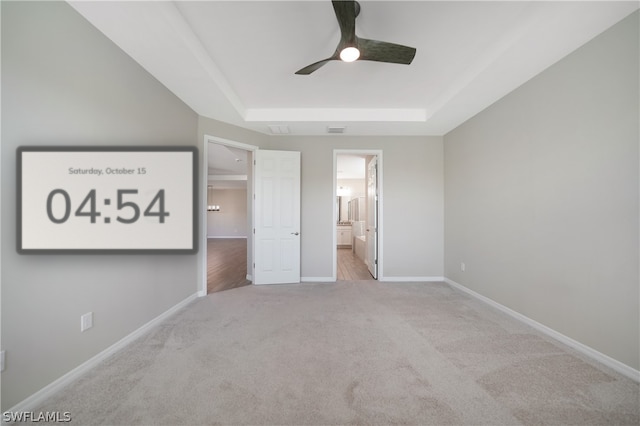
4:54
